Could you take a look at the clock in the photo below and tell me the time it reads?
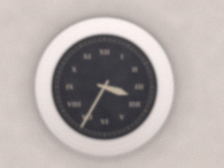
3:35
